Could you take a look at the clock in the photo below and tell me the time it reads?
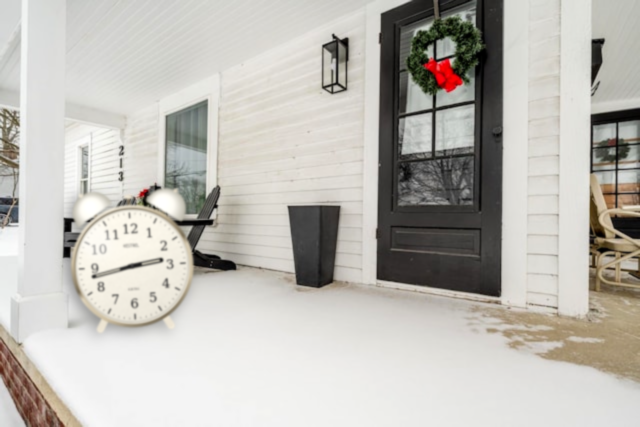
2:43
